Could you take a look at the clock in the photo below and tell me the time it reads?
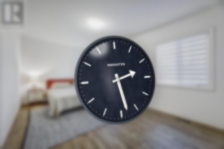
2:28
